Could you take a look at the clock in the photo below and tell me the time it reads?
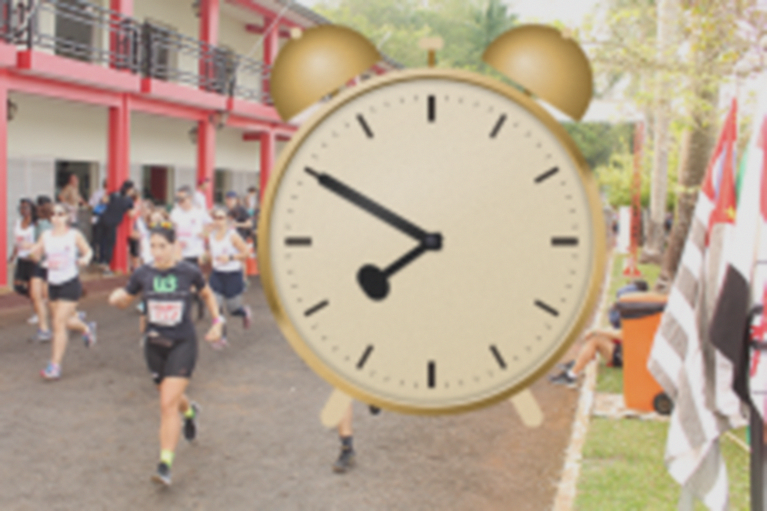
7:50
